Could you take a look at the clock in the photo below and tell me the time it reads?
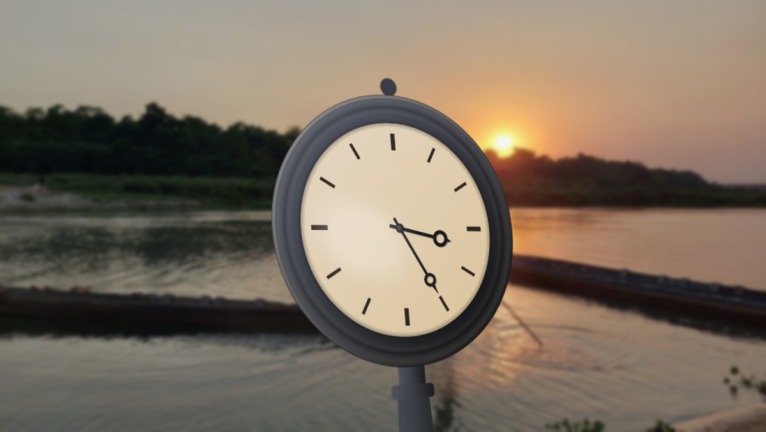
3:25
